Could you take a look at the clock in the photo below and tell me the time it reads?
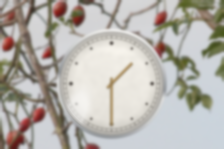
1:30
